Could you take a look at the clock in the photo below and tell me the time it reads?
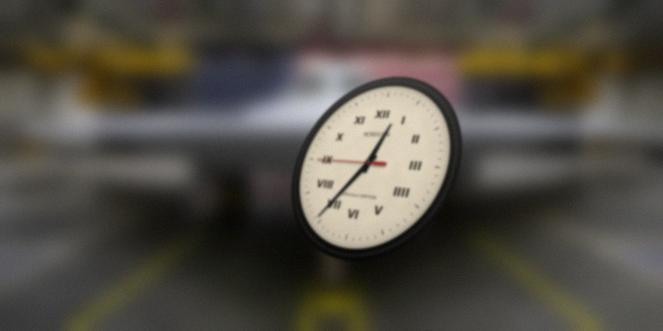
12:35:45
